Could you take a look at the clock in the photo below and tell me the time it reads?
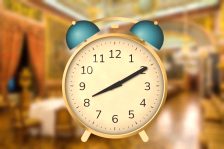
8:10
